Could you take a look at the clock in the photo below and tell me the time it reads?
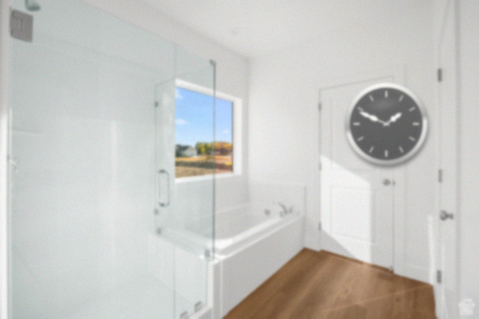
1:49
